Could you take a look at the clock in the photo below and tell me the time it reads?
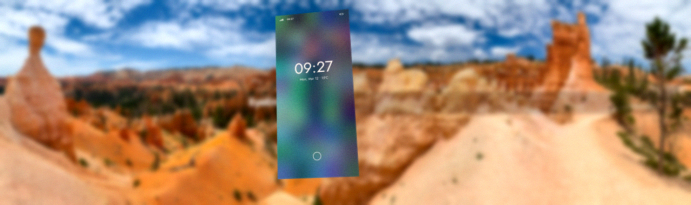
9:27
